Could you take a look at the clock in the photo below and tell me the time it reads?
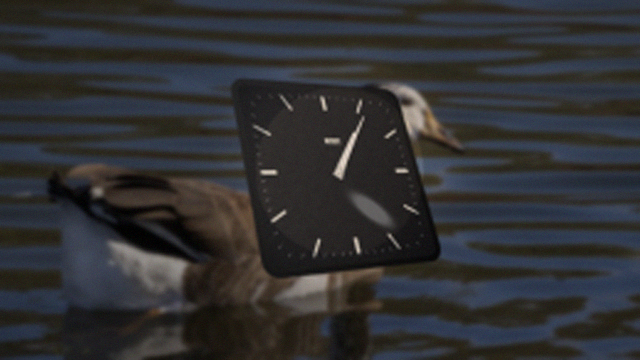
1:06
